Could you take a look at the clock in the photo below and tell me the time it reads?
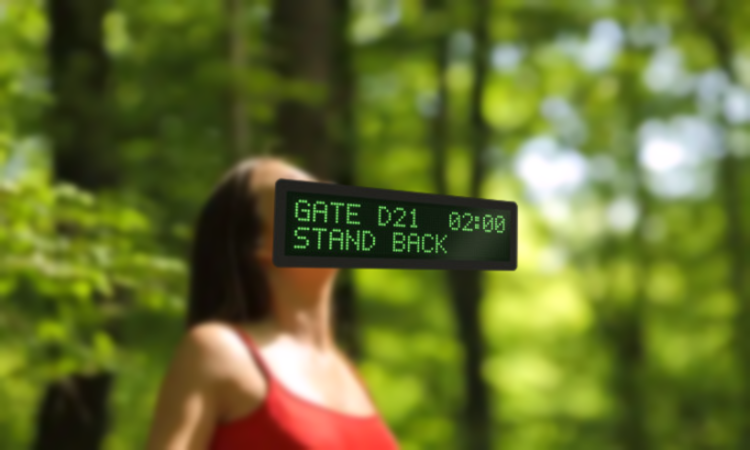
2:00
